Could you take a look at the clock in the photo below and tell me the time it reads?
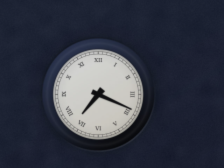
7:19
